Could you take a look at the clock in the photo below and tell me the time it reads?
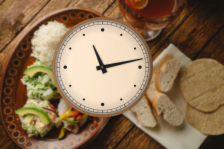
11:13
